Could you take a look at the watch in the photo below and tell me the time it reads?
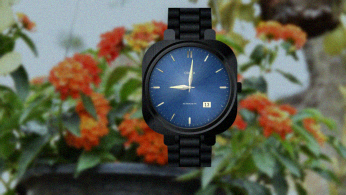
9:01
